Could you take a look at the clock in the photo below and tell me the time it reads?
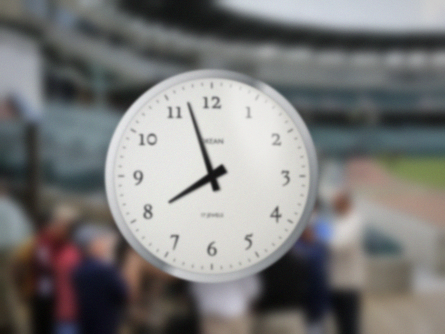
7:57
